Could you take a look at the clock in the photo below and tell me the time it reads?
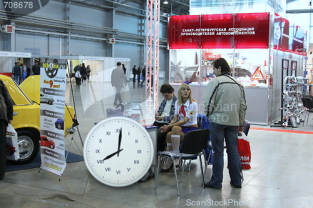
8:01
